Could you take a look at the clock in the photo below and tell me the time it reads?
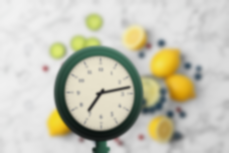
7:13
